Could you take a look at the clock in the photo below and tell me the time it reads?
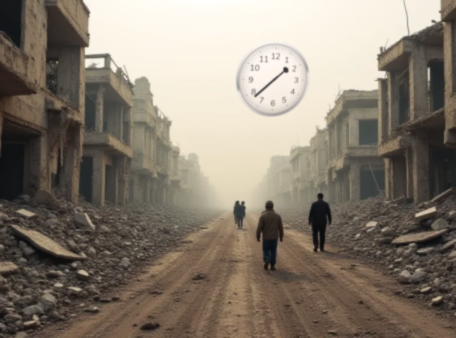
1:38
